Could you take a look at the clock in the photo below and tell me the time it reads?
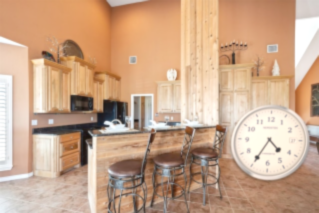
4:35
